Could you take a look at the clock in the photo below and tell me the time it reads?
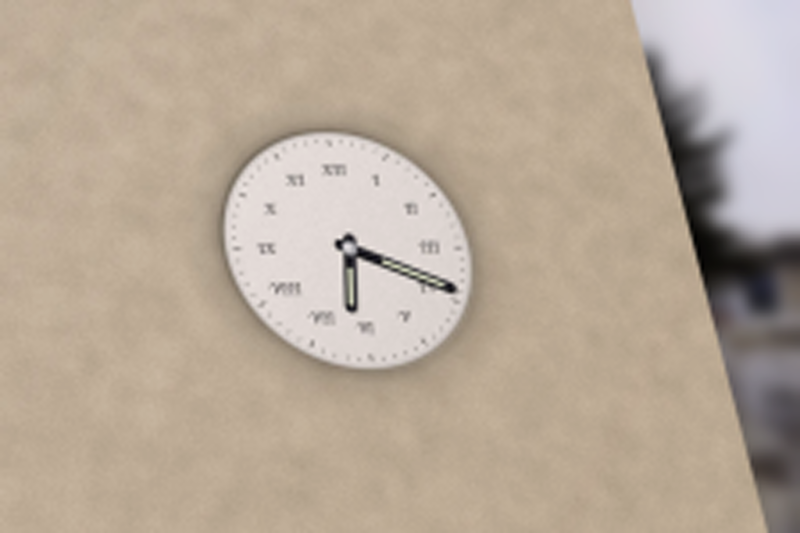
6:19
